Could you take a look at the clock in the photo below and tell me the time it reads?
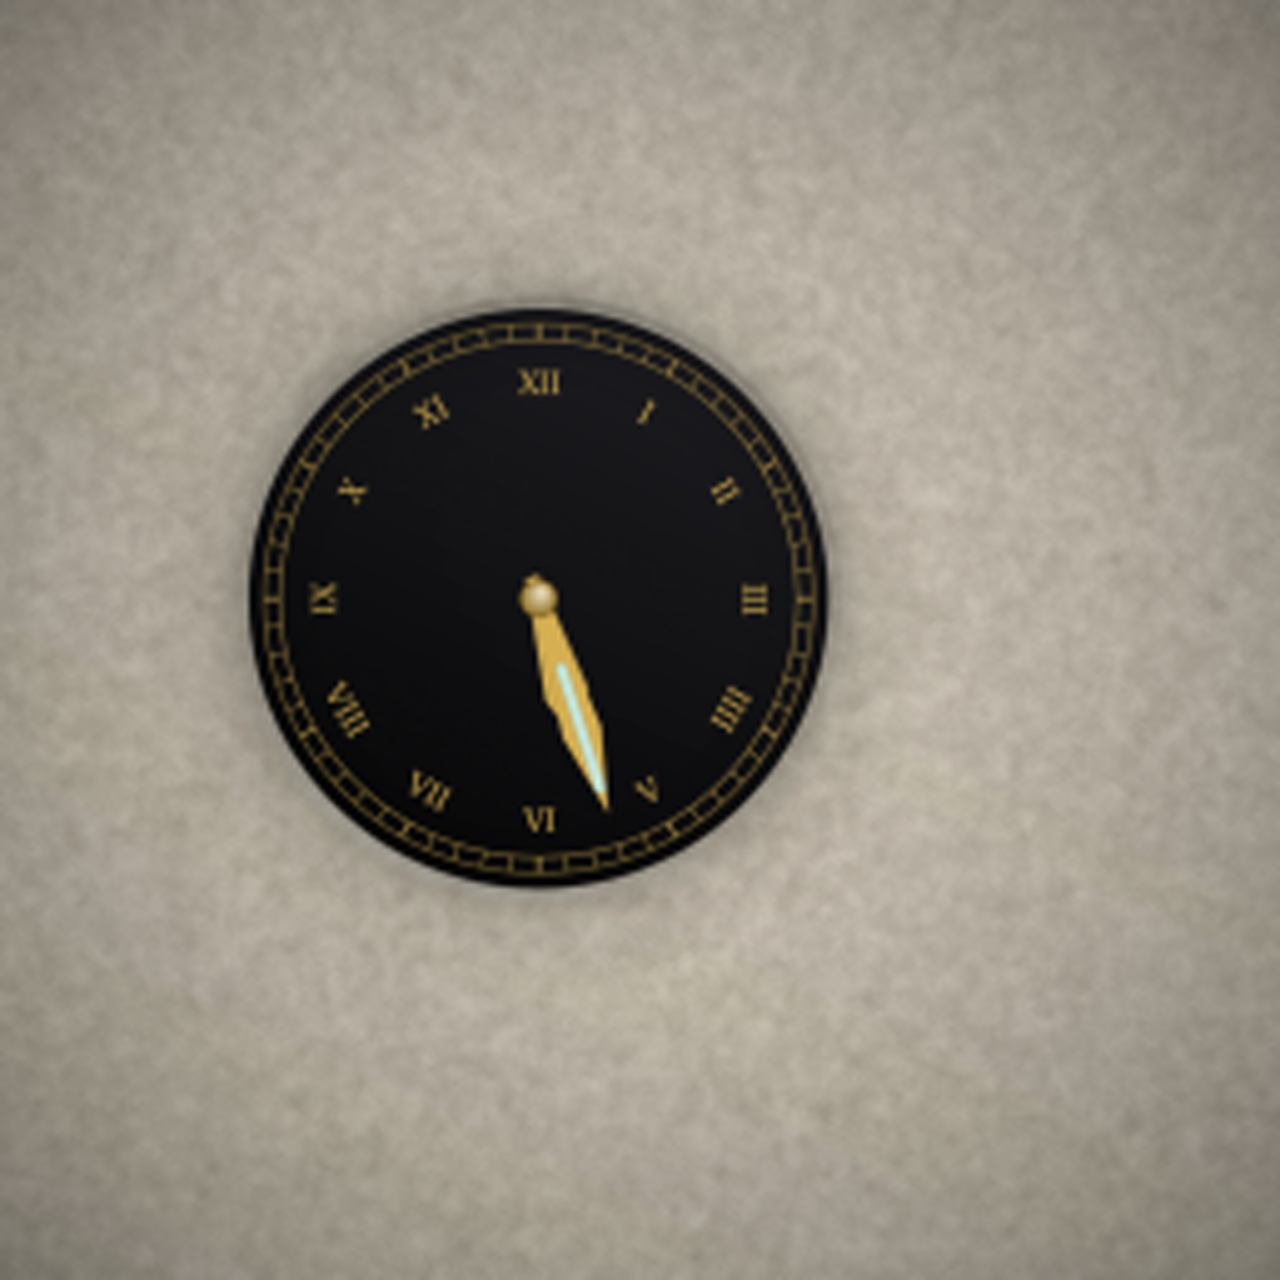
5:27
